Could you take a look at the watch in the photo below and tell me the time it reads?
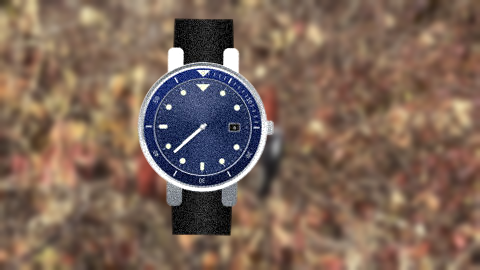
7:38
